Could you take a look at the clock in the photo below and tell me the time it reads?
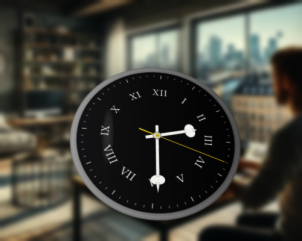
2:29:18
